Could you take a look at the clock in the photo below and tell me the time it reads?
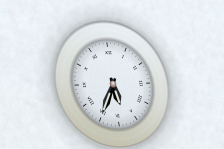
5:35
